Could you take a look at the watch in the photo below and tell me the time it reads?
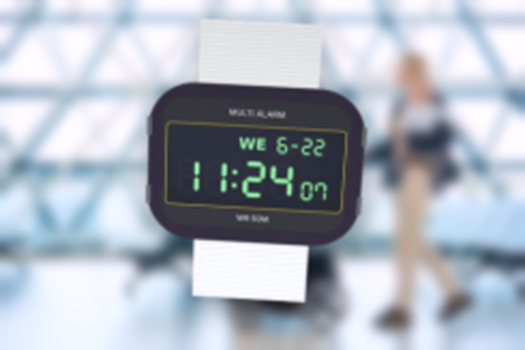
11:24:07
